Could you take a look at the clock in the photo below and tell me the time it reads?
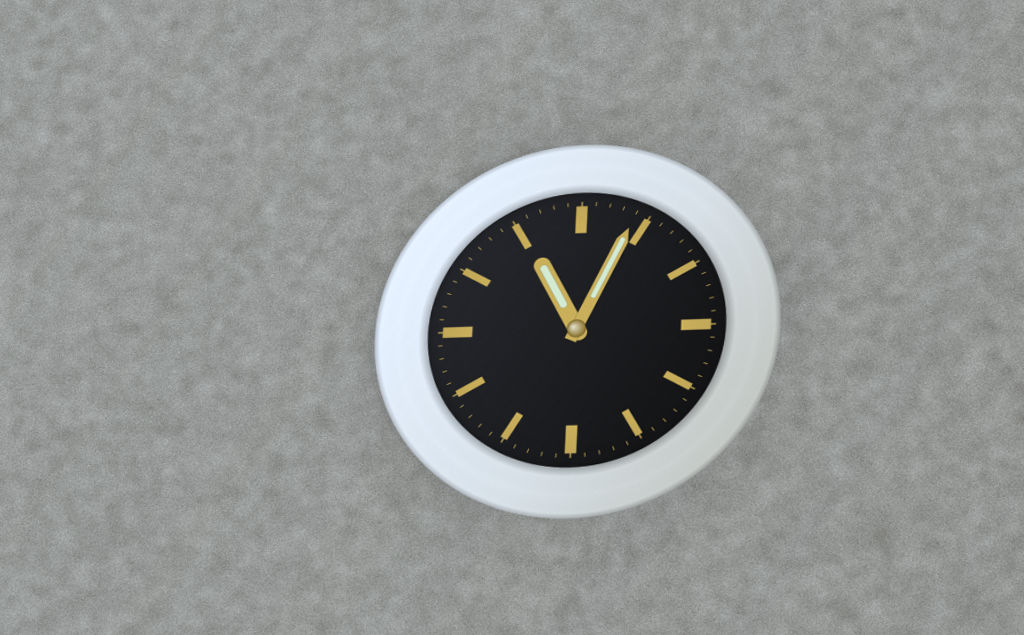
11:04
